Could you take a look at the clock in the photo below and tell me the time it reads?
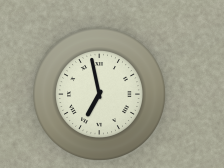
6:58
